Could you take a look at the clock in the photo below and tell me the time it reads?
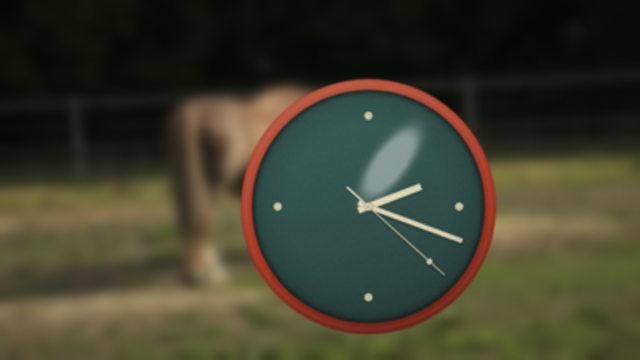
2:18:22
